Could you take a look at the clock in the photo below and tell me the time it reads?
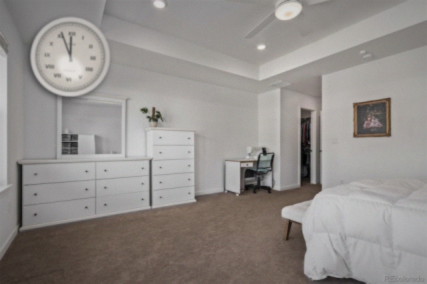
11:56
